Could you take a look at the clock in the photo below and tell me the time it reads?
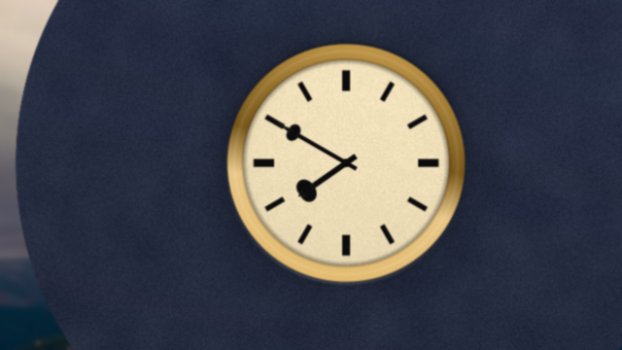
7:50
